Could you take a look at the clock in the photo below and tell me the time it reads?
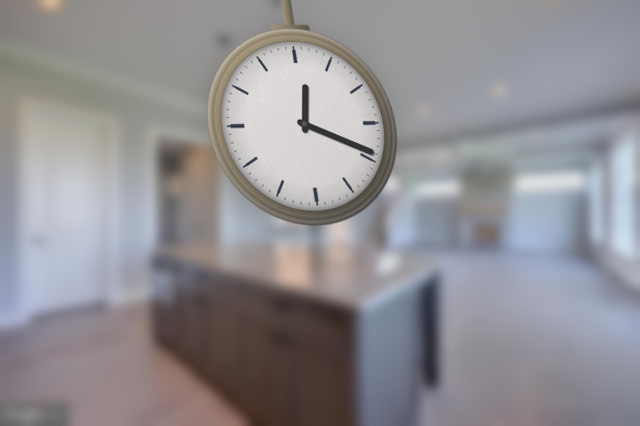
12:19
